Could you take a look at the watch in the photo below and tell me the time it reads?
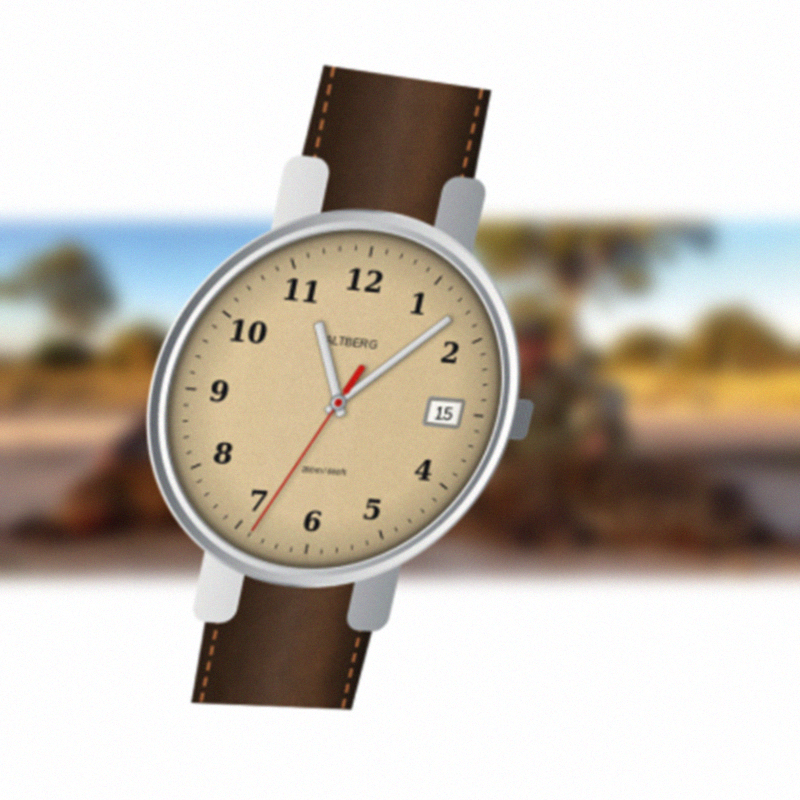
11:07:34
